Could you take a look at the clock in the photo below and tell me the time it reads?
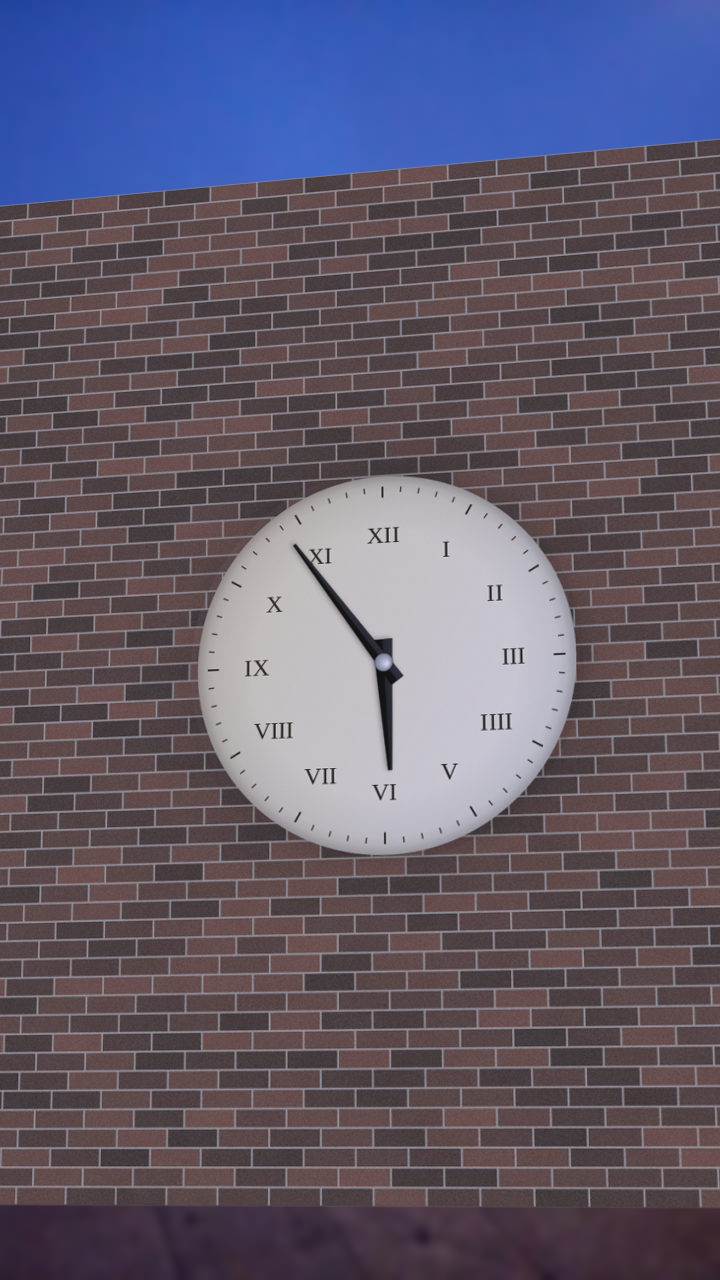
5:54
